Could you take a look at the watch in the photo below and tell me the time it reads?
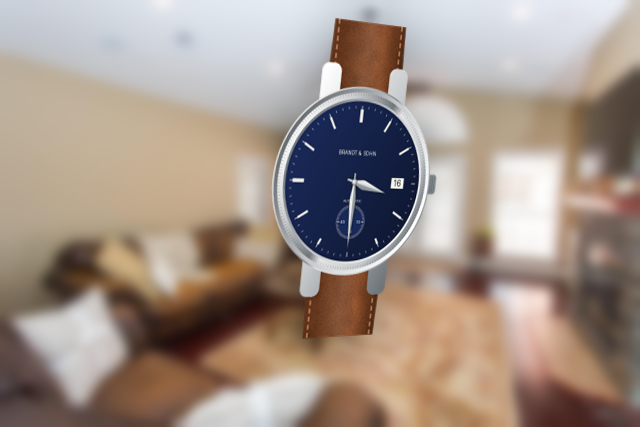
3:30
